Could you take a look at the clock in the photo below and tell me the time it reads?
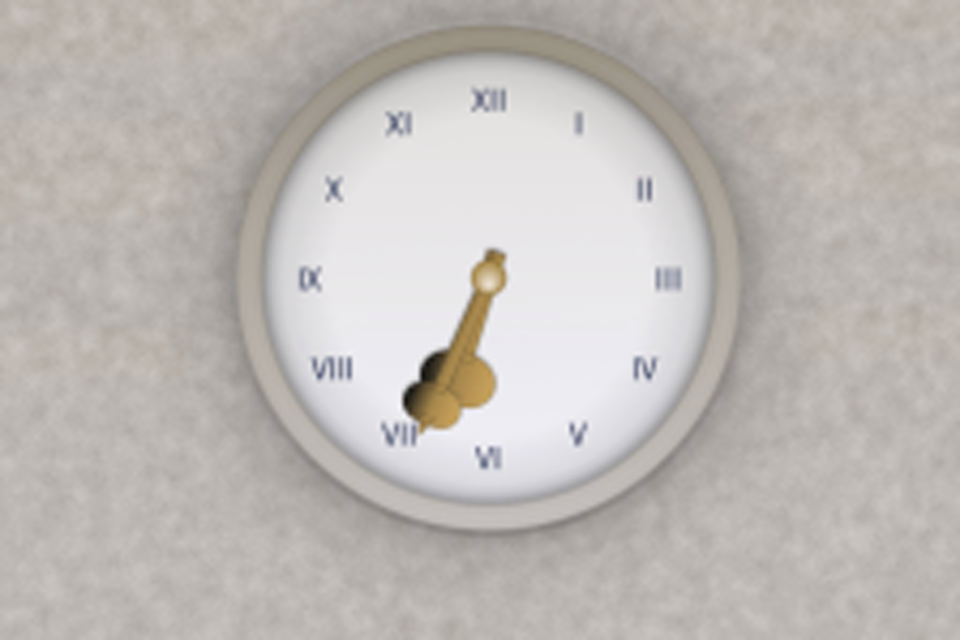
6:34
